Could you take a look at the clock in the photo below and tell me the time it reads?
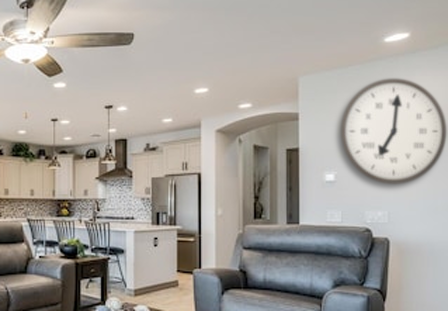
7:01
